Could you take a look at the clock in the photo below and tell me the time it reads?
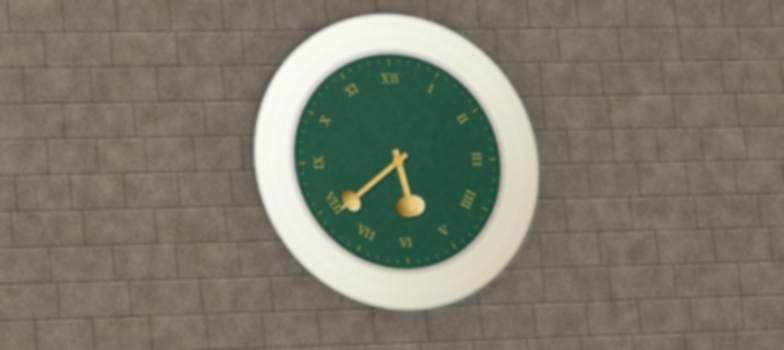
5:39
